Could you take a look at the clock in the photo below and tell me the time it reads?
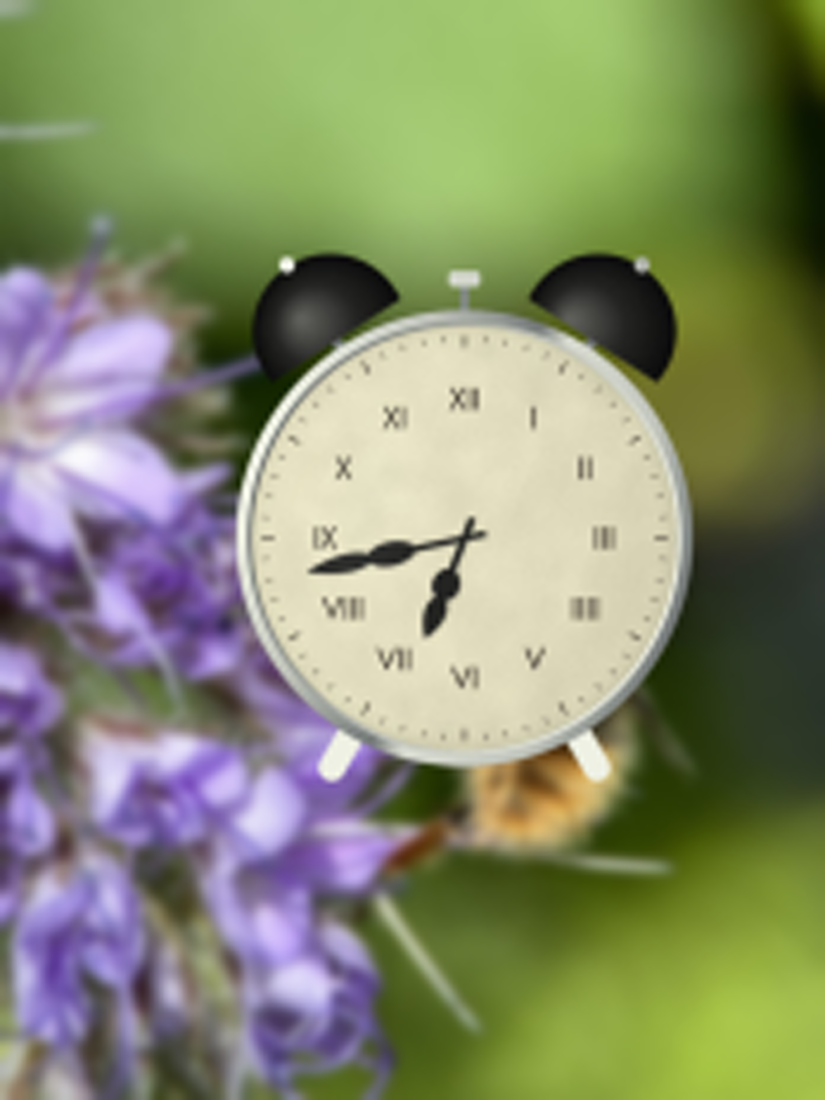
6:43
